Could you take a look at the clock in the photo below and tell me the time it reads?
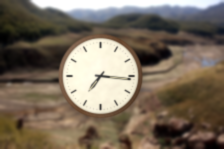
7:16
